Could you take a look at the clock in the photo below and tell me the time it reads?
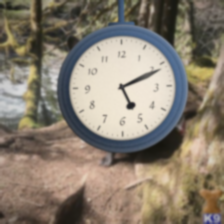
5:11
